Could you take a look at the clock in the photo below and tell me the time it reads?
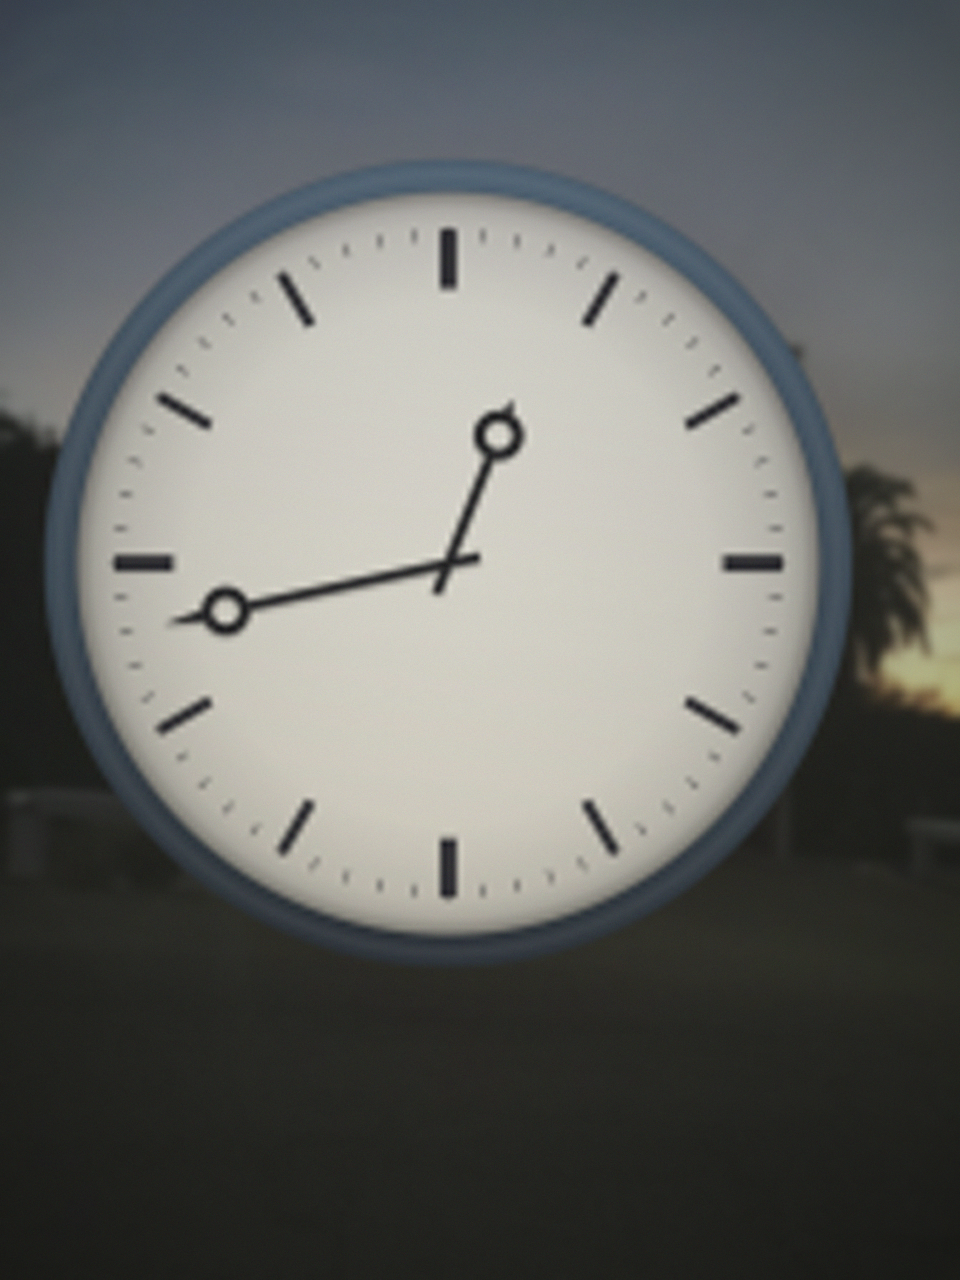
12:43
